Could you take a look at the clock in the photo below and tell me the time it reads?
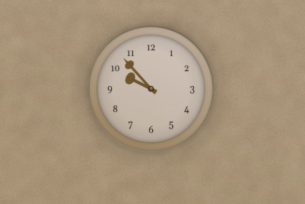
9:53
